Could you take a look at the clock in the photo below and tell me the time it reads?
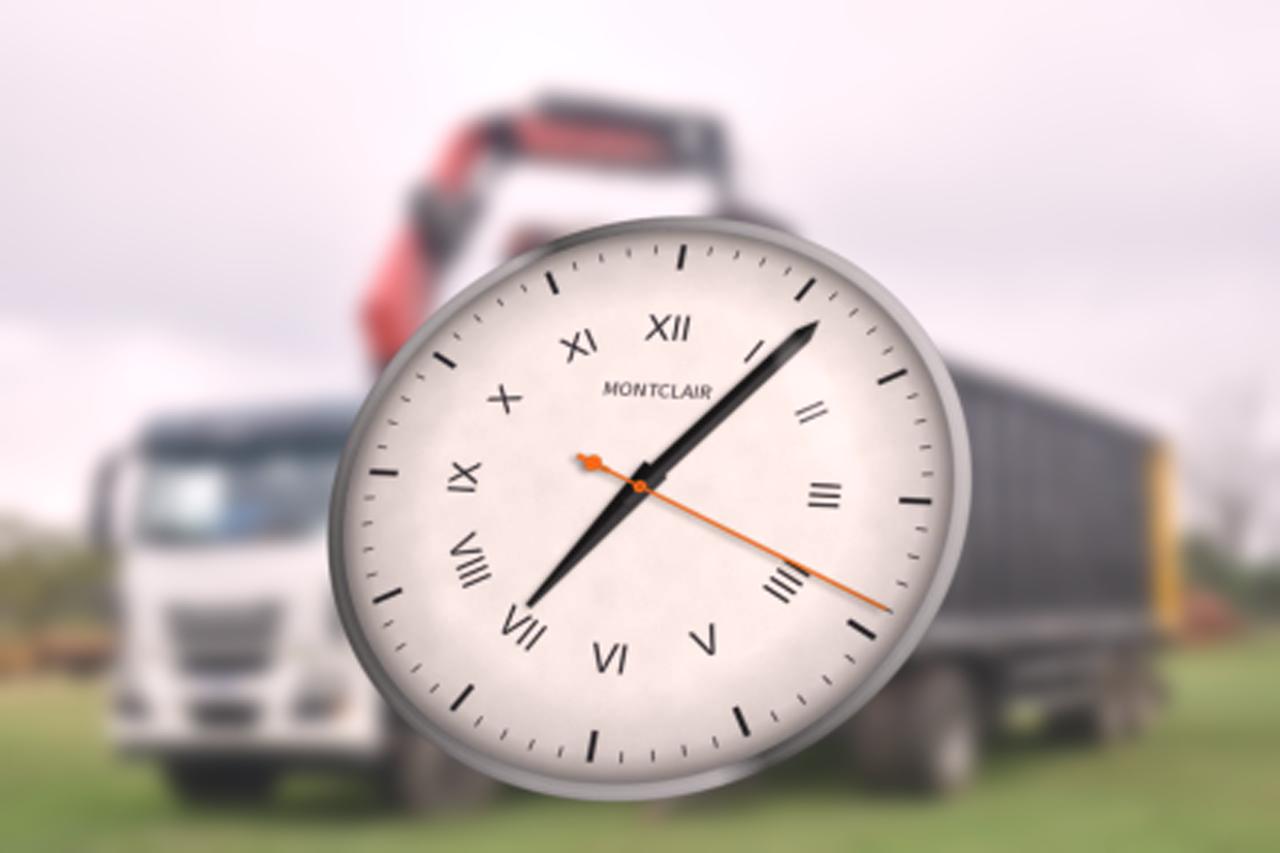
7:06:19
